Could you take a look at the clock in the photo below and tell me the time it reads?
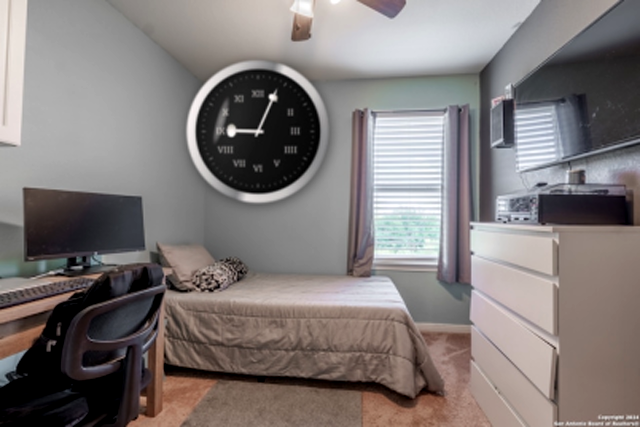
9:04
